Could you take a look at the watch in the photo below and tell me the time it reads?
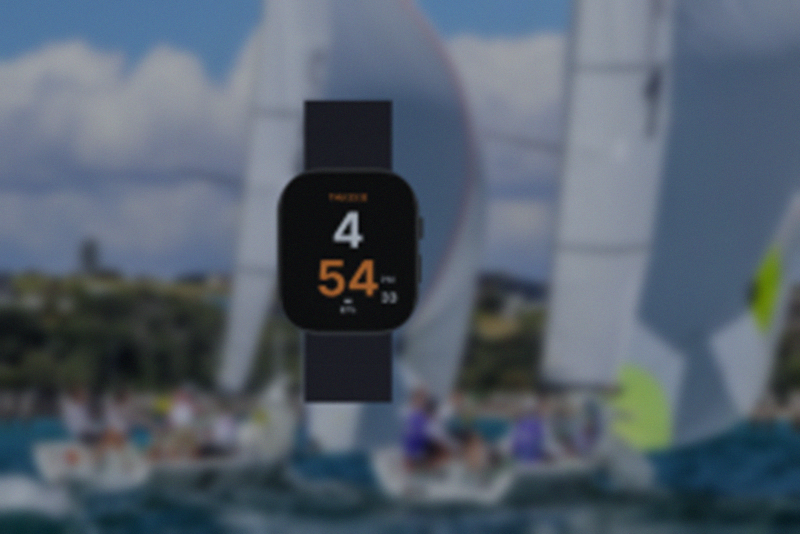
4:54
